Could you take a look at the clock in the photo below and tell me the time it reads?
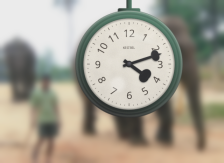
4:12
